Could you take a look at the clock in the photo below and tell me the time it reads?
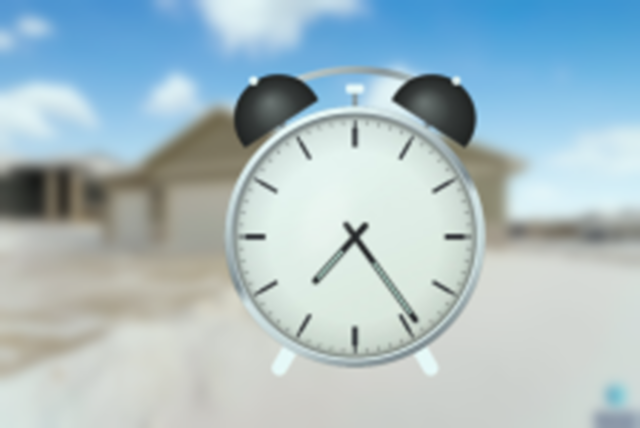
7:24
